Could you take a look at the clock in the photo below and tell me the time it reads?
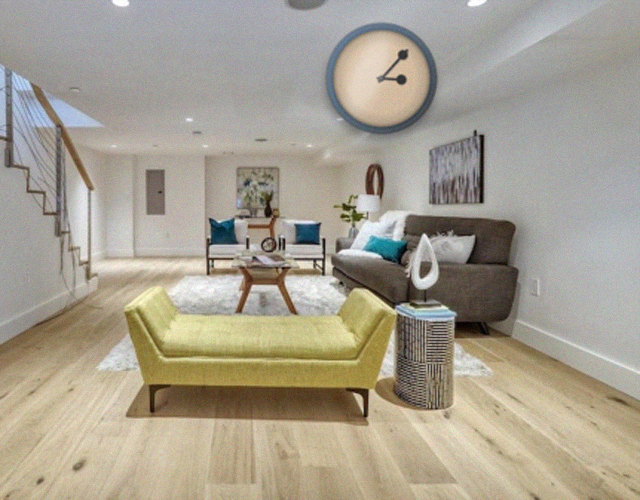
3:07
